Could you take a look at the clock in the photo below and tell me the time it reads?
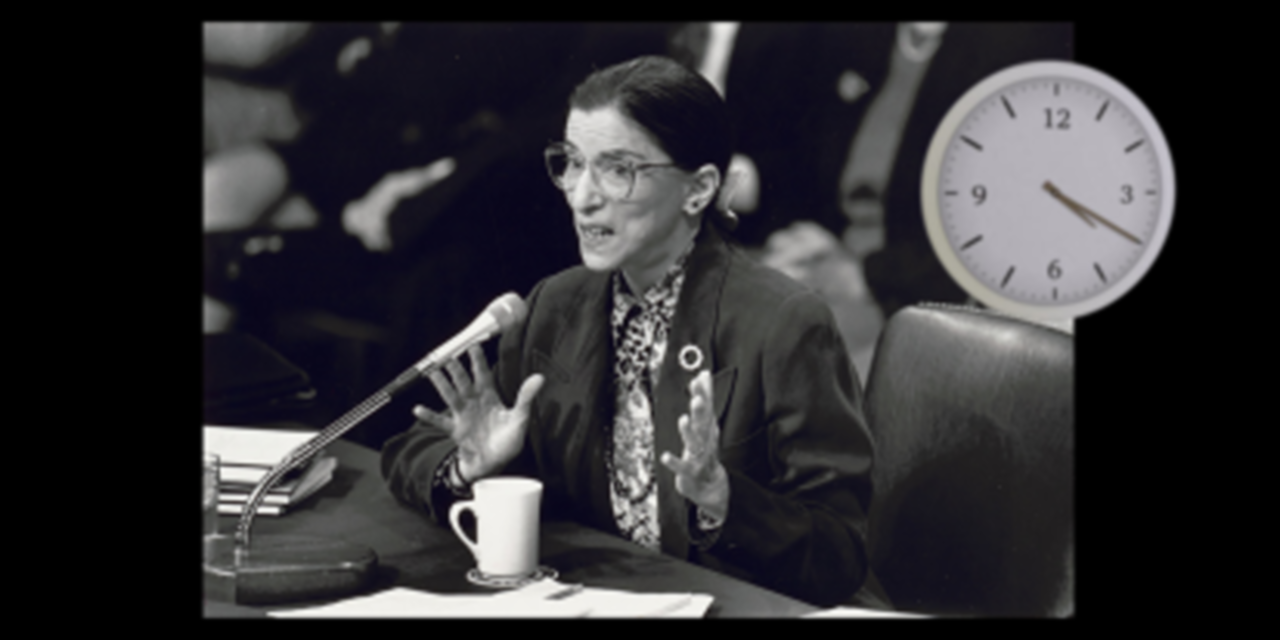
4:20
